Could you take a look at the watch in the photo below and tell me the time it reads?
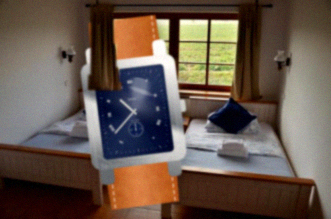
10:38
